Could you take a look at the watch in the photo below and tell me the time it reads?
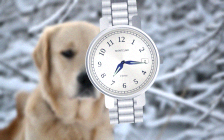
7:16
